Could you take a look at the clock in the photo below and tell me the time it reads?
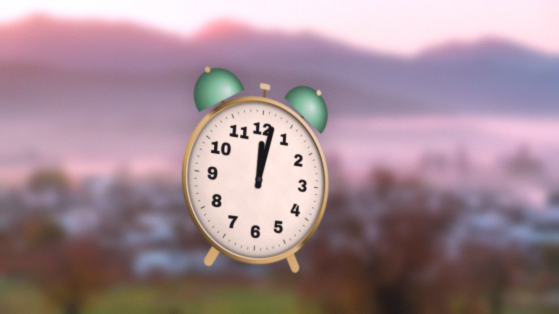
12:02
